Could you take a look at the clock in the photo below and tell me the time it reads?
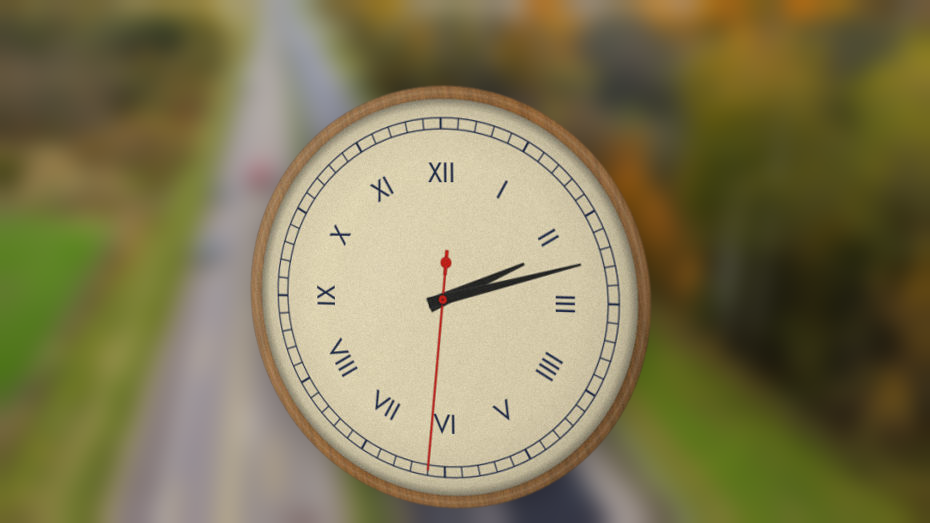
2:12:31
